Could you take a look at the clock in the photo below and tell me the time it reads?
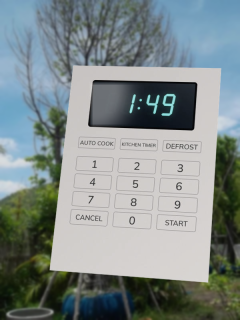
1:49
